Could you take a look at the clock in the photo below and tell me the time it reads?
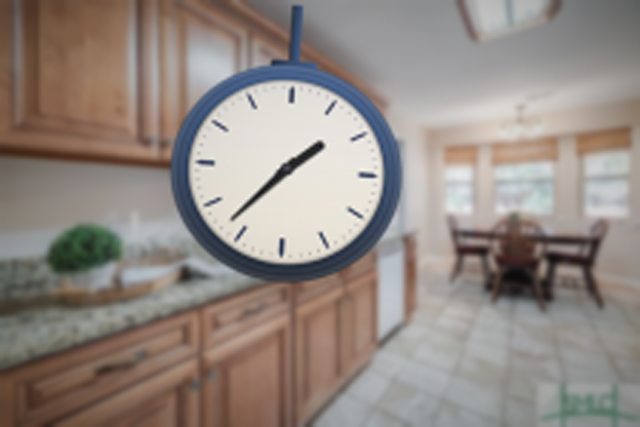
1:37
